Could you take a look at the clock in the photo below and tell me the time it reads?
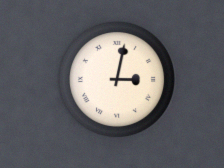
3:02
